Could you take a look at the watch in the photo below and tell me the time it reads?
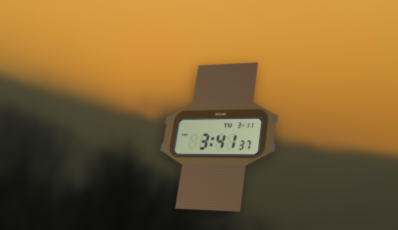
3:41:37
